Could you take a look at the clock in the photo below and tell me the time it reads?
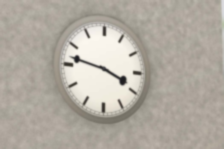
3:47
